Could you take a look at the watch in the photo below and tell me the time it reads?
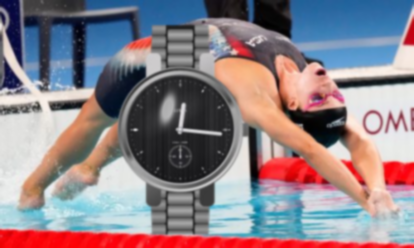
12:16
